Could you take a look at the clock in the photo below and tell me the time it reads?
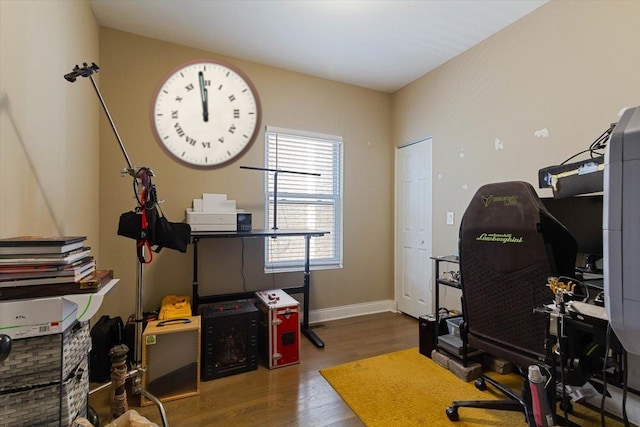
11:59
